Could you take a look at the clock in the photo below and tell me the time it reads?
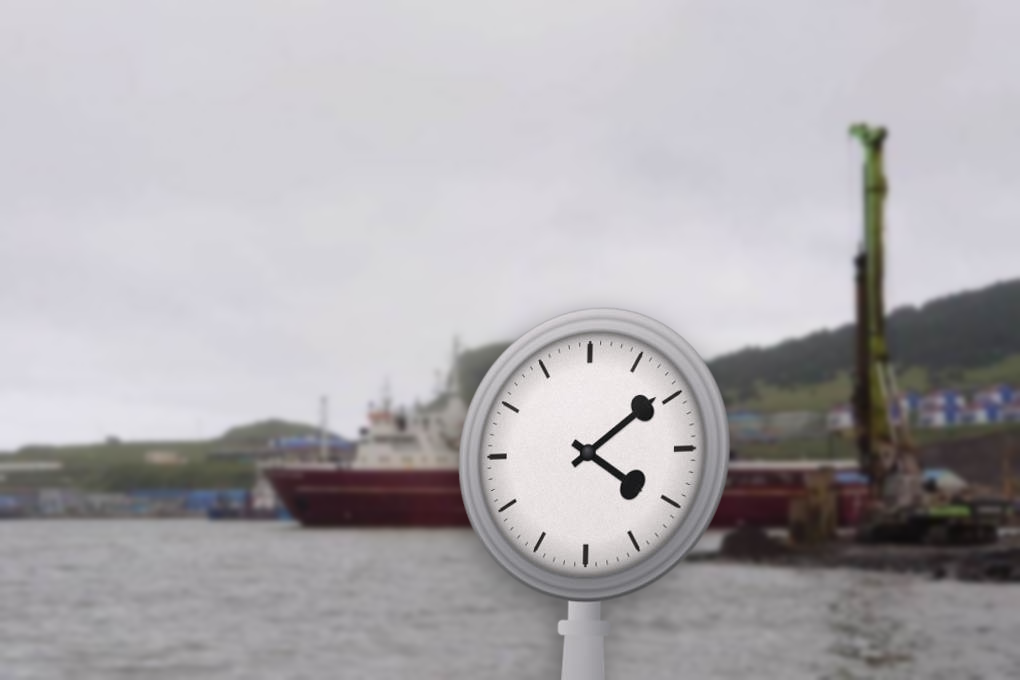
4:09
